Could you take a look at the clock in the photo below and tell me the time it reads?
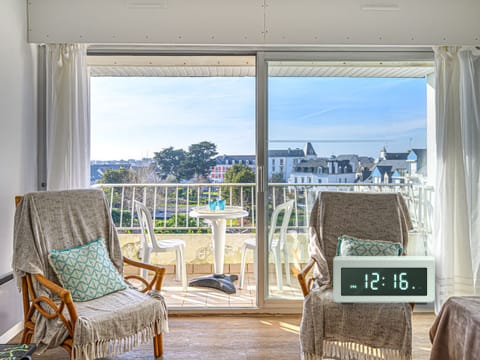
12:16
